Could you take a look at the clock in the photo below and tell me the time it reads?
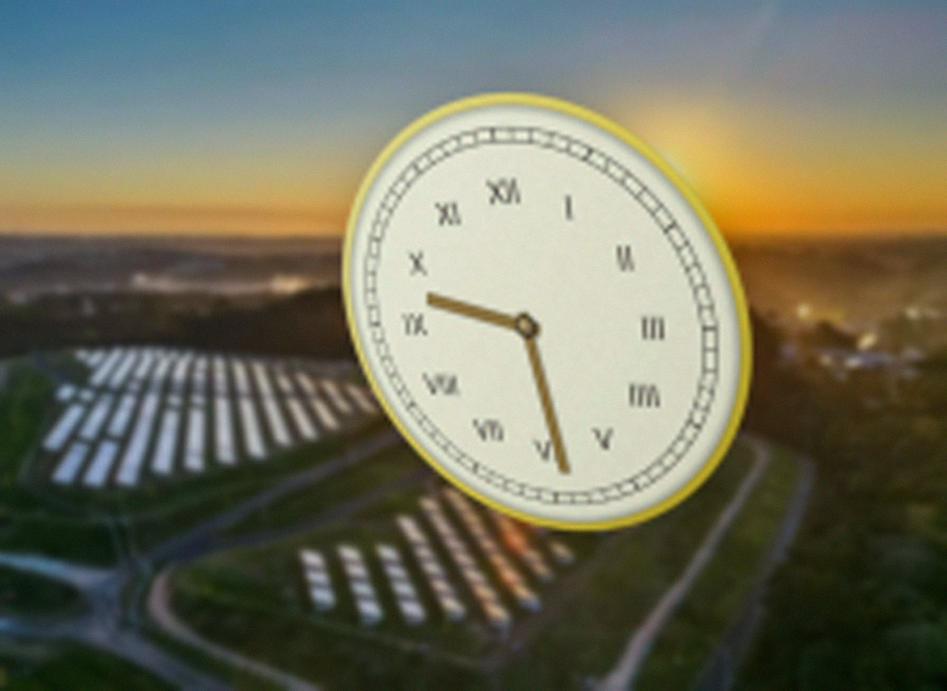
9:29
